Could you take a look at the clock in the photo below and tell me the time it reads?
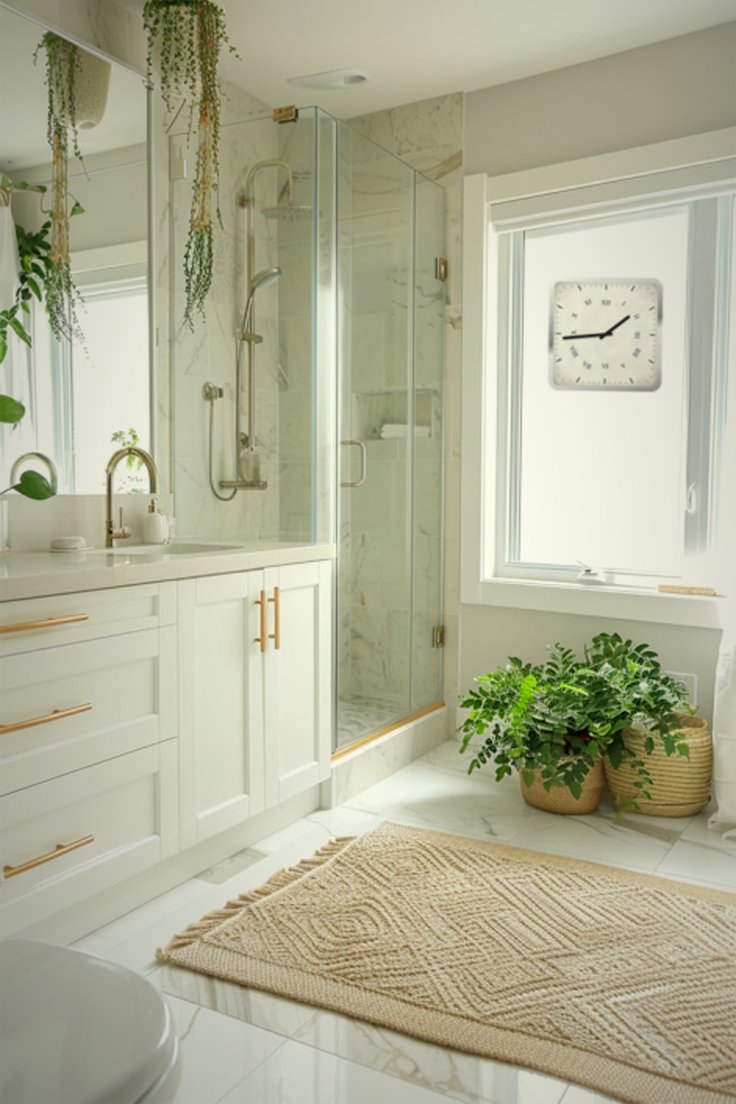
1:44
